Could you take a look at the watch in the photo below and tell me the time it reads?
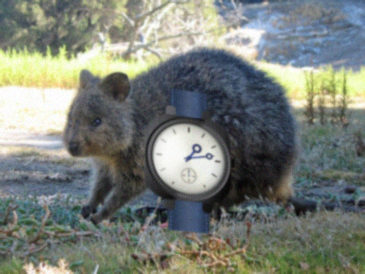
1:13
